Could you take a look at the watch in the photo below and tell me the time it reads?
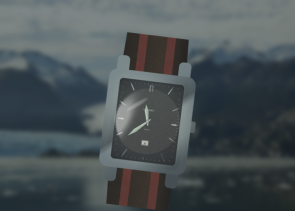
11:38
